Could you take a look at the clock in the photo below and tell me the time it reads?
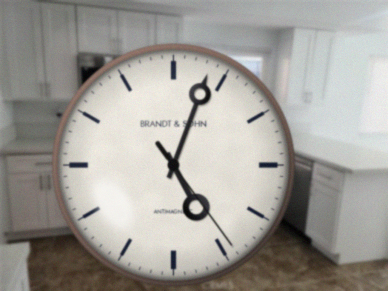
5:03:24
